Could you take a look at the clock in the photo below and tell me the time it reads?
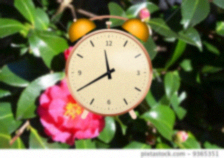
11:40
